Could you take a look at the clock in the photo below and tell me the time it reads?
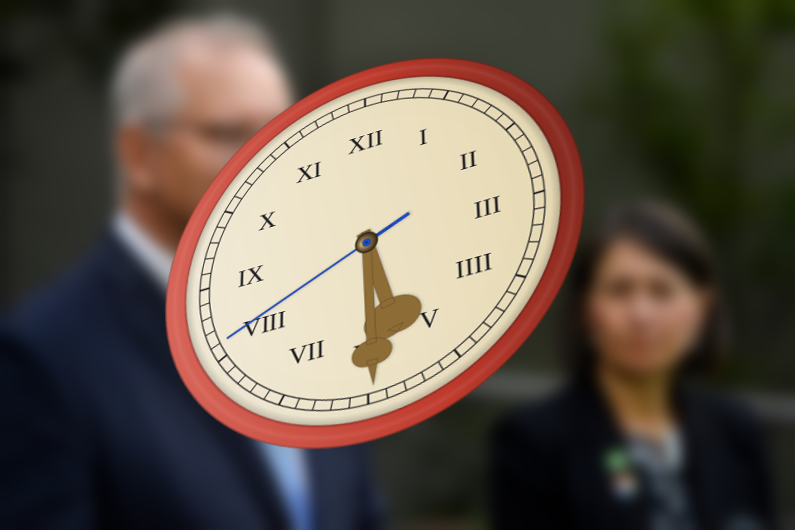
5:29:41
